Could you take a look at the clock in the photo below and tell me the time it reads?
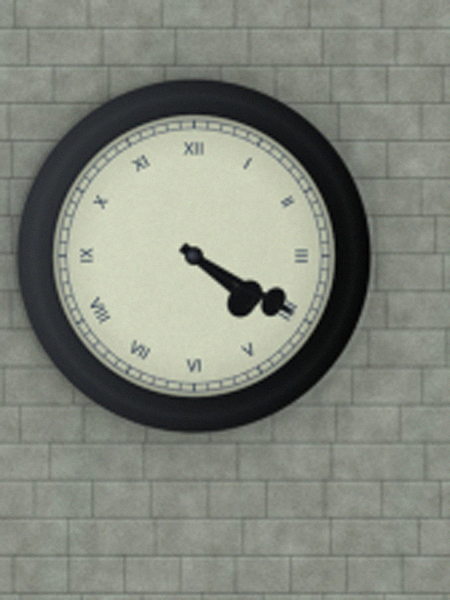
4:20
